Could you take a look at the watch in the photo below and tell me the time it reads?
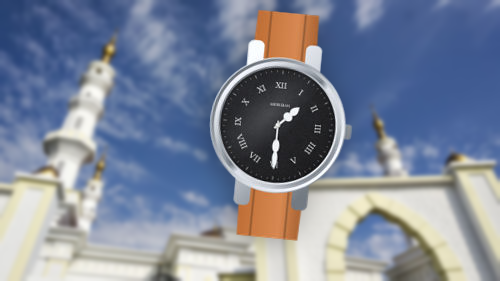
1:30
